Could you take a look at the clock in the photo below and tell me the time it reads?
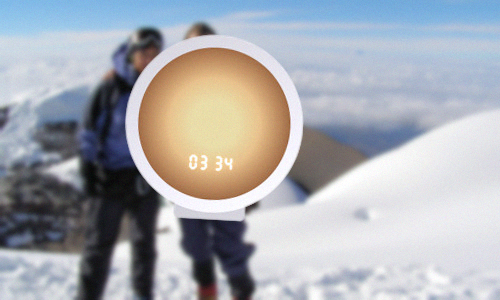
3:34
